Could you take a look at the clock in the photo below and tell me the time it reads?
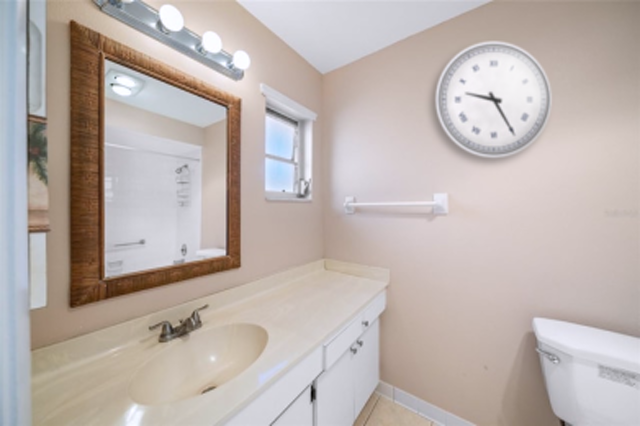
9:25
